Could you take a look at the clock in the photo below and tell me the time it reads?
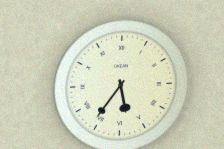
5:36
